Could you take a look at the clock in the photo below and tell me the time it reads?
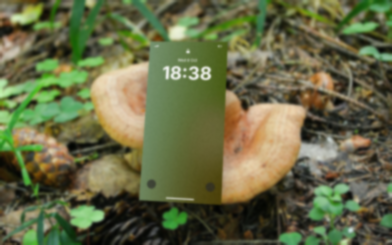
18:38
